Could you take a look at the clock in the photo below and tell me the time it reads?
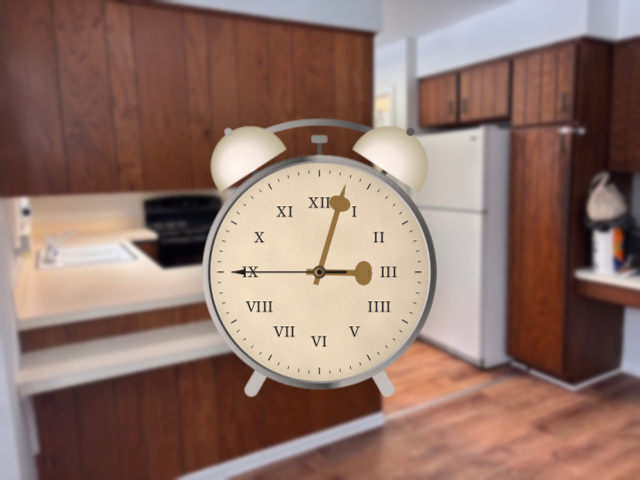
3:02:45
